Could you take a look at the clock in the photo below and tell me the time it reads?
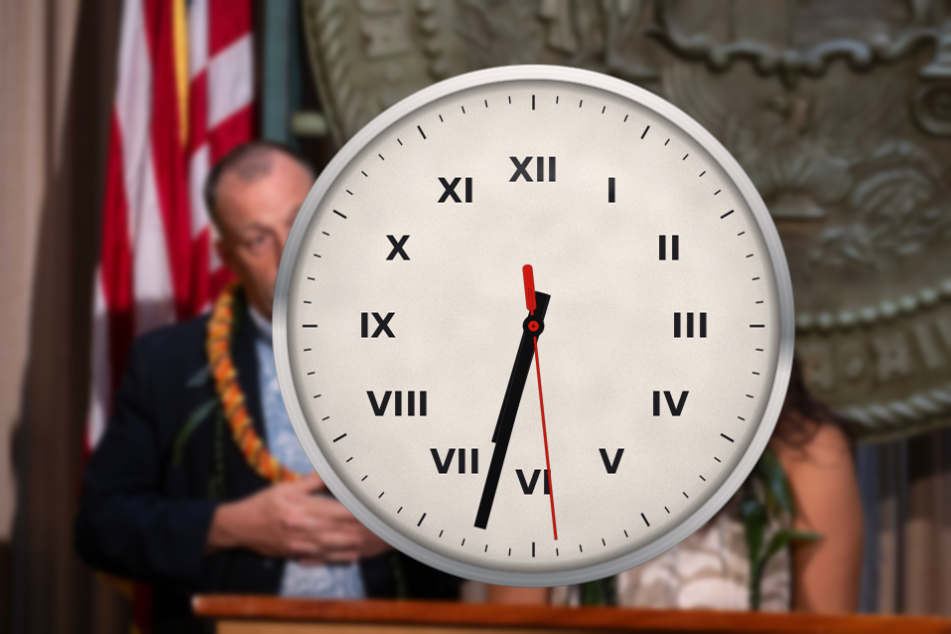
6:32:29
